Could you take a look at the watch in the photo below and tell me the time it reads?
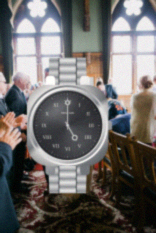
5:00
